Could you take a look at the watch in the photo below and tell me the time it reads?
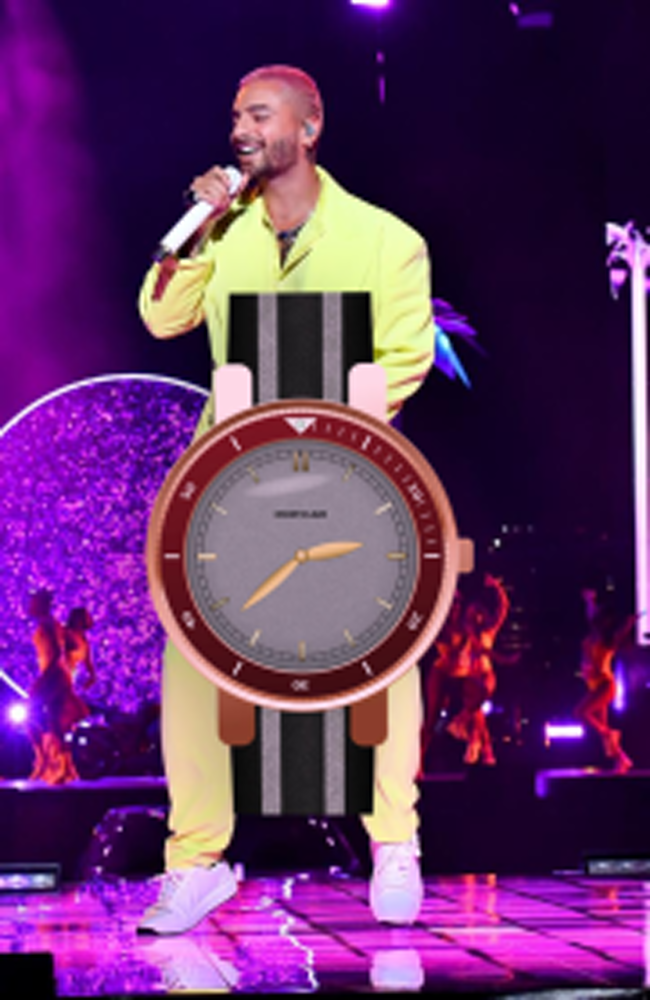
2:38
